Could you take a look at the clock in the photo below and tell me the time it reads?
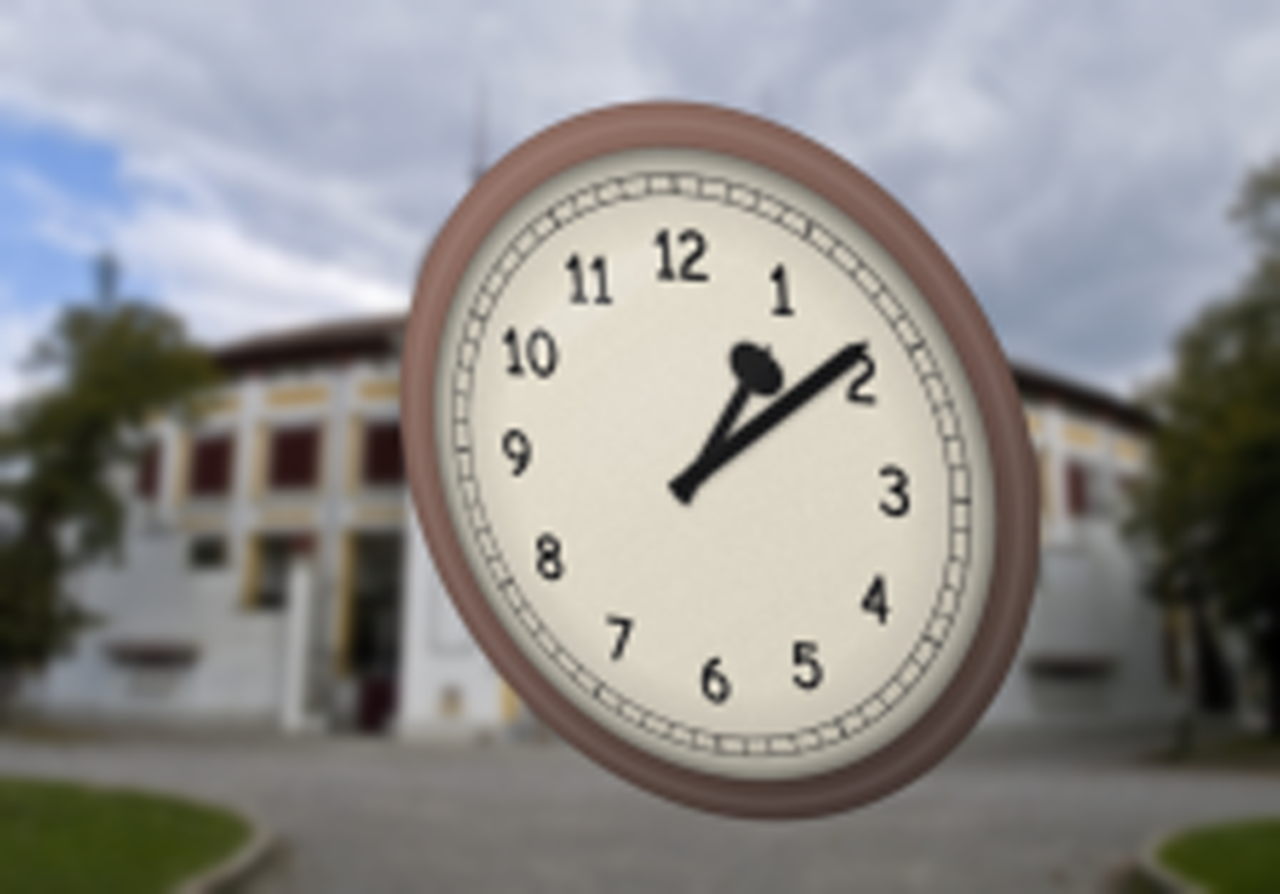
1:09
